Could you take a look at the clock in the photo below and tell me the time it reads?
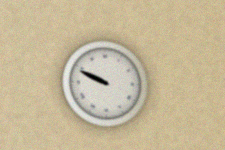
9:49
